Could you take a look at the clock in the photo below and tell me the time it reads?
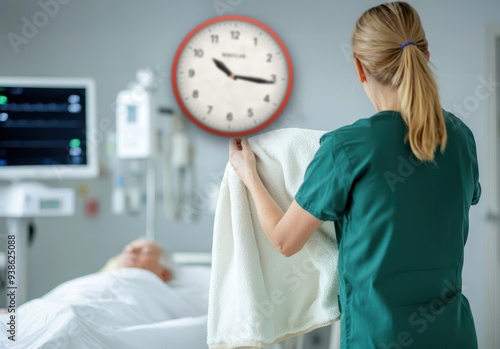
10:16
